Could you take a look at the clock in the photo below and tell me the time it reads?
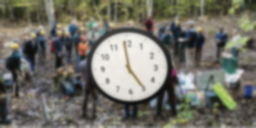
4:59
